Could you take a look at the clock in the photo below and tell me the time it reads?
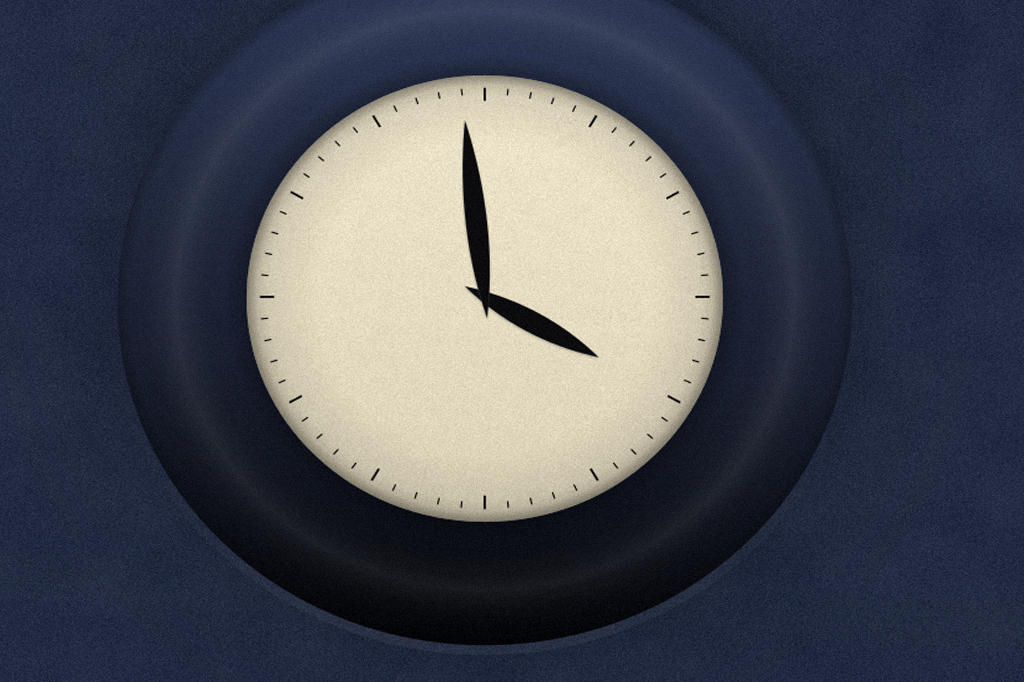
3:59
